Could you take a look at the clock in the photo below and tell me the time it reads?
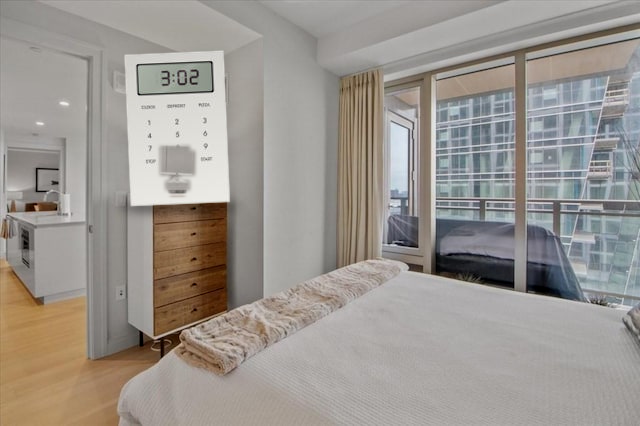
3:02
